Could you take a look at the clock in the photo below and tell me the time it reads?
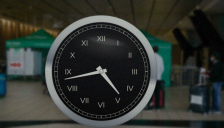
4:43
